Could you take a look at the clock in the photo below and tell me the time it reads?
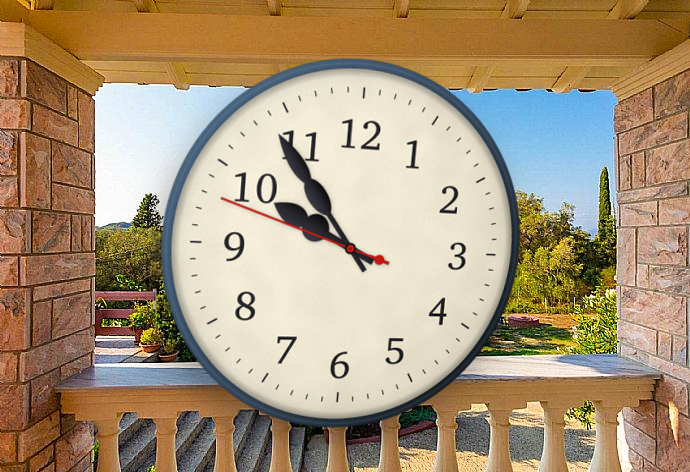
9:53:48
